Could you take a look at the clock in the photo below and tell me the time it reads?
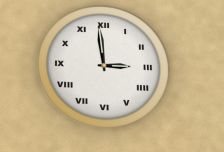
2:59
